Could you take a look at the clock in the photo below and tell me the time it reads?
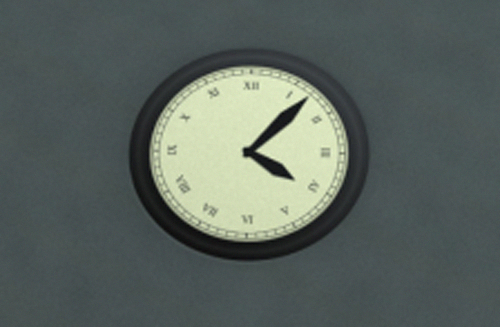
4:07
